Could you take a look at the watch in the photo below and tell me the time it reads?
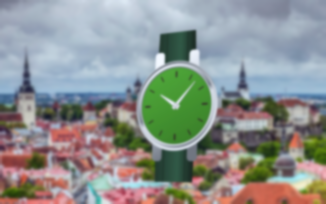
10:07
